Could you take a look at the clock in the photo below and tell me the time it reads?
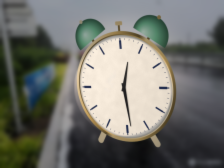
12:29
